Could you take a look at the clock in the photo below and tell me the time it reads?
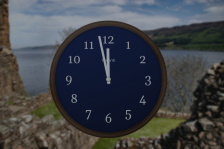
11:58
